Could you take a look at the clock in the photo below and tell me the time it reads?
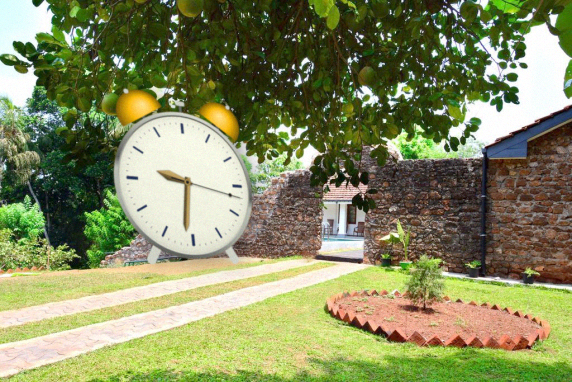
9:31:17
